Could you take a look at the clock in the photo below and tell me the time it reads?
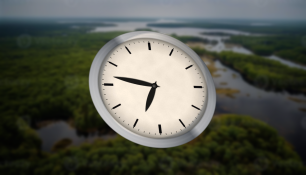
6:47
